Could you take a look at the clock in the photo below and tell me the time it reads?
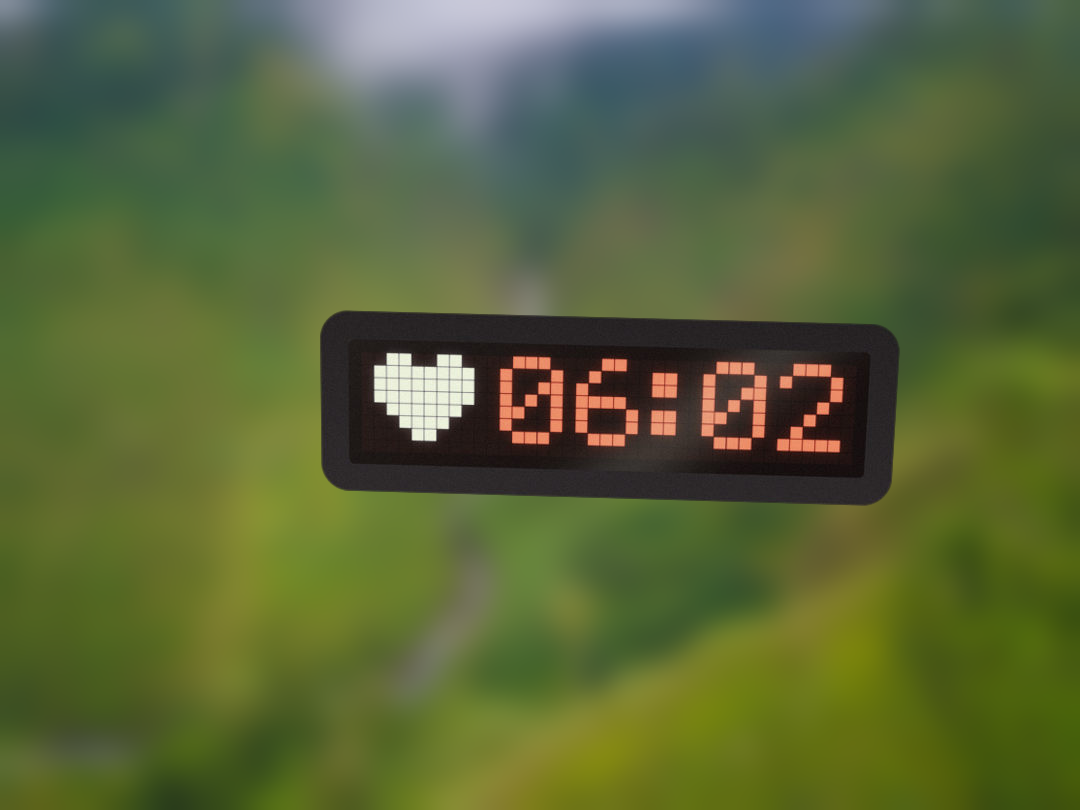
6:02
